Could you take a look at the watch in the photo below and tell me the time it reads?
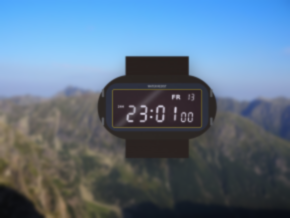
23:01:00
